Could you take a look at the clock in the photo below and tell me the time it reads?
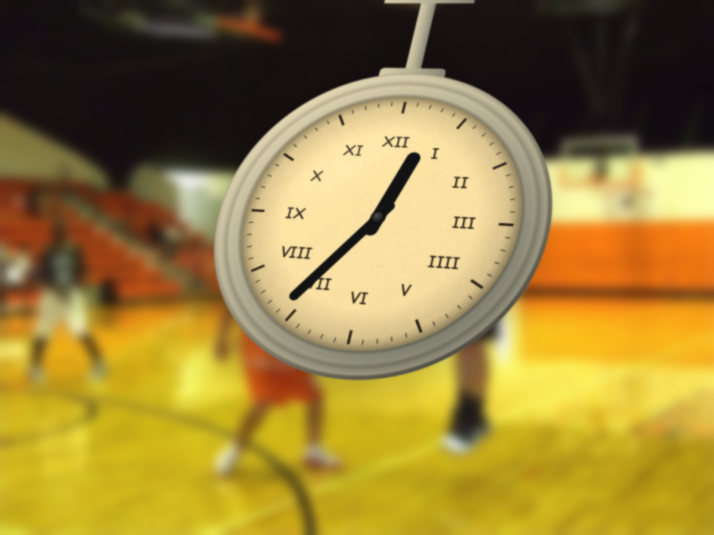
12:36
